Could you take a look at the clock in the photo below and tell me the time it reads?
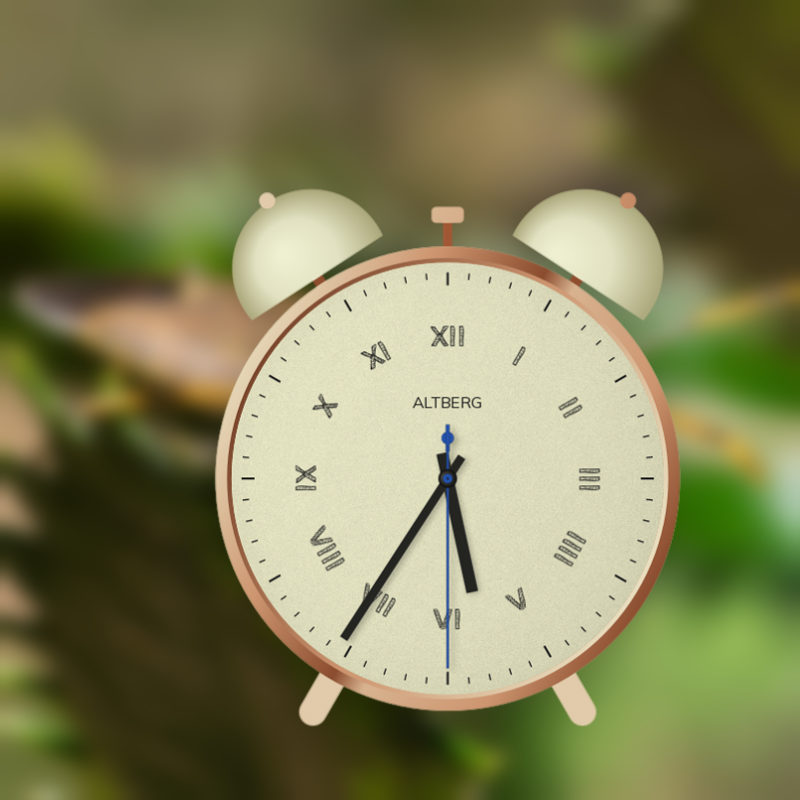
5:35:30
